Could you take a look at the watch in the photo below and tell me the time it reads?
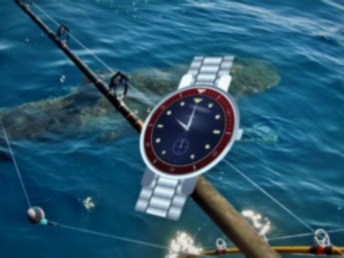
10:00
